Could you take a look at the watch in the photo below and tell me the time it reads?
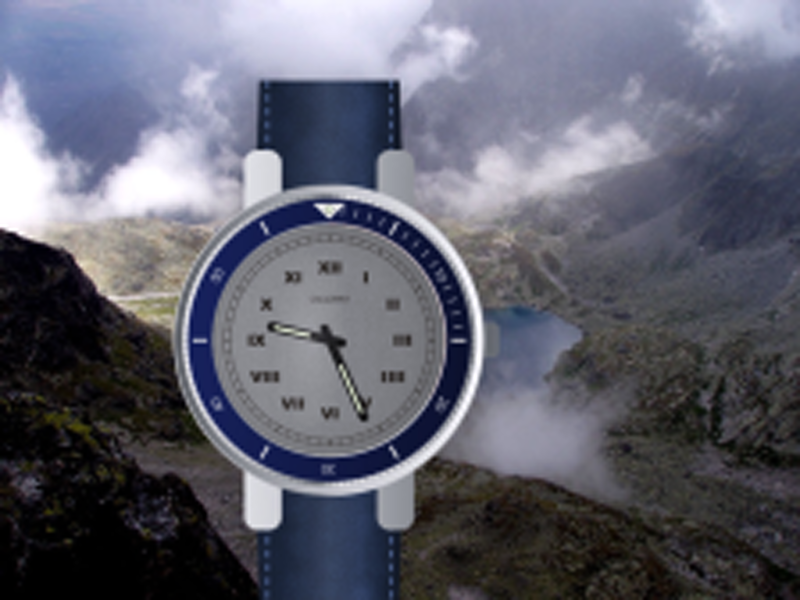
9:26
